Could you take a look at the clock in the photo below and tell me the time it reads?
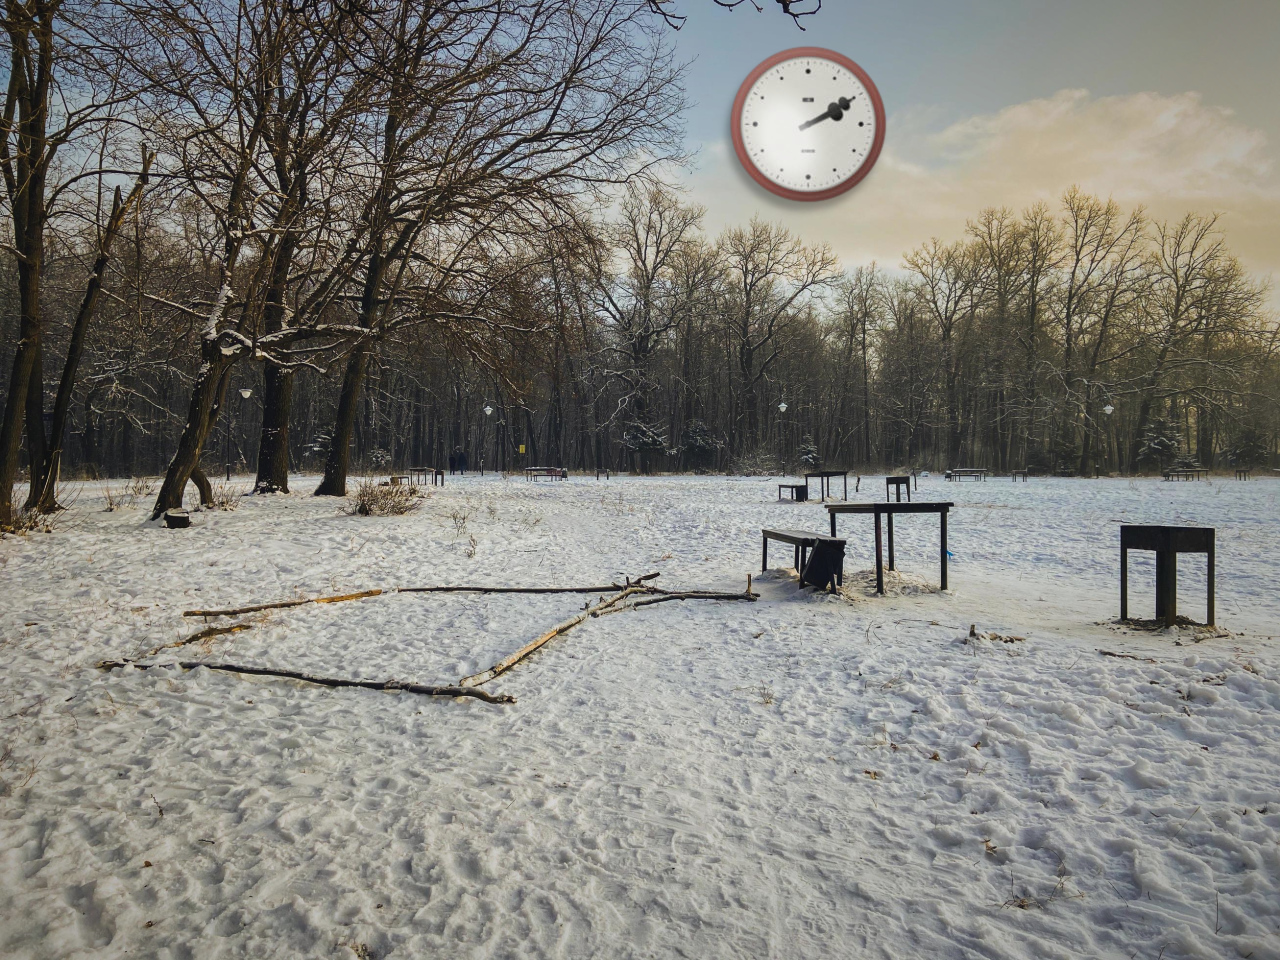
2:10
